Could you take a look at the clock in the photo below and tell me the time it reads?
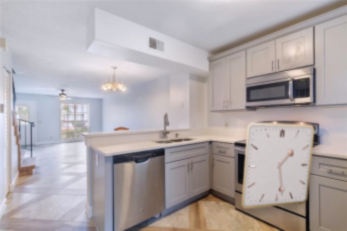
1:28
